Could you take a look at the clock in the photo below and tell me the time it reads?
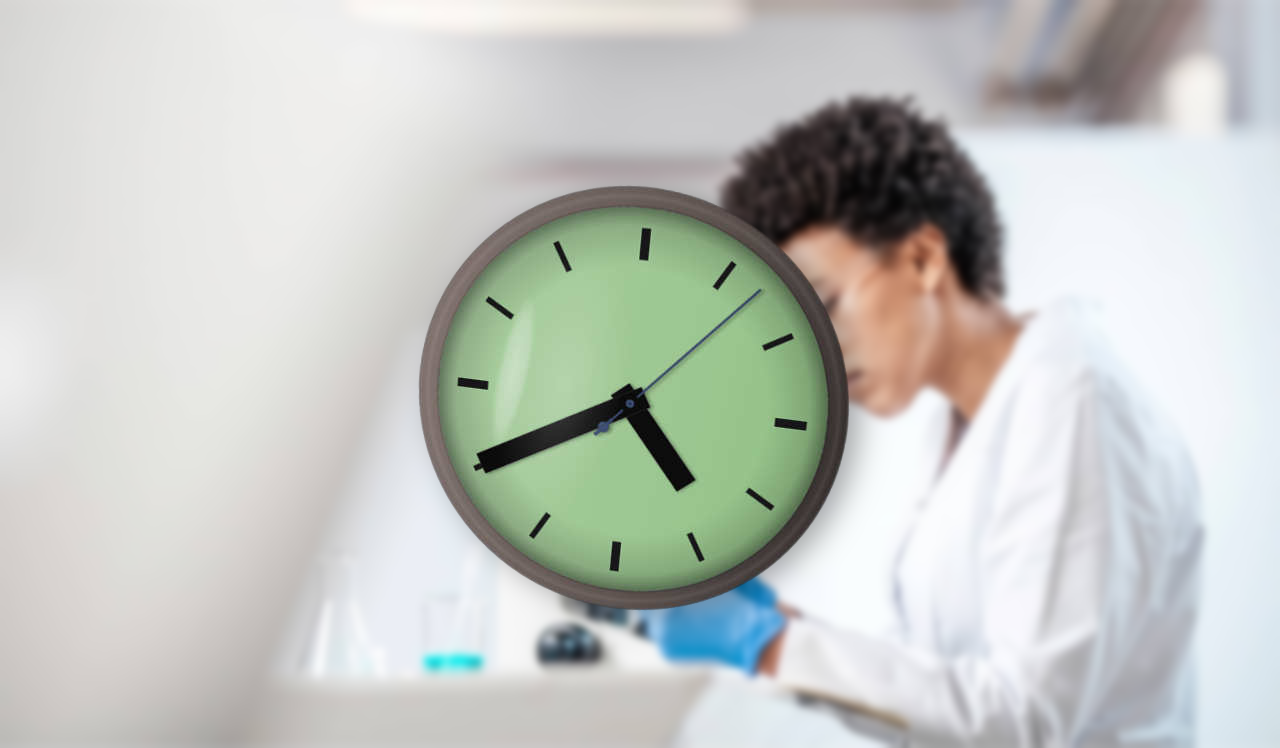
4:40:07
